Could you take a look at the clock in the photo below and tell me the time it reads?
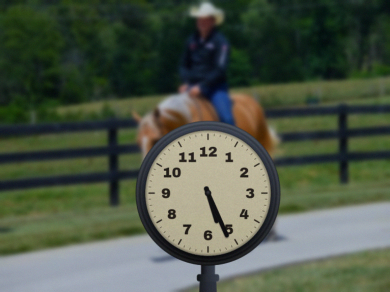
5:26
